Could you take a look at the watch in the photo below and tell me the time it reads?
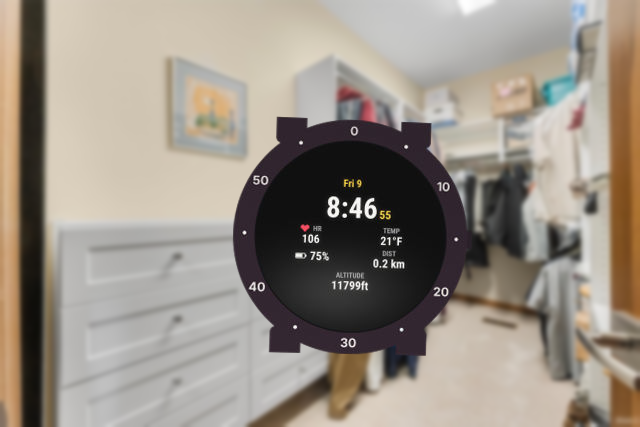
8:46:55
